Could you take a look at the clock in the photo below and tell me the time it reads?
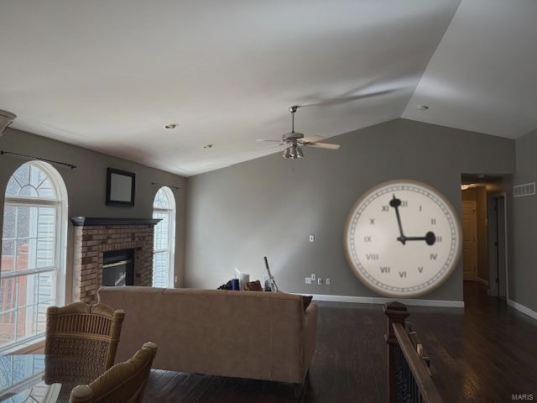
2:58
